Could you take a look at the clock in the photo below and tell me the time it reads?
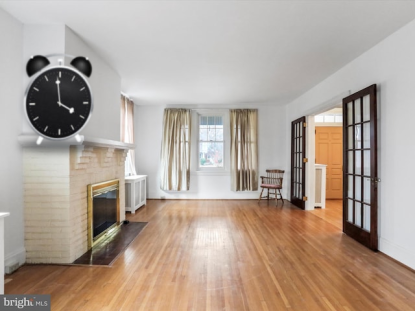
3:59
